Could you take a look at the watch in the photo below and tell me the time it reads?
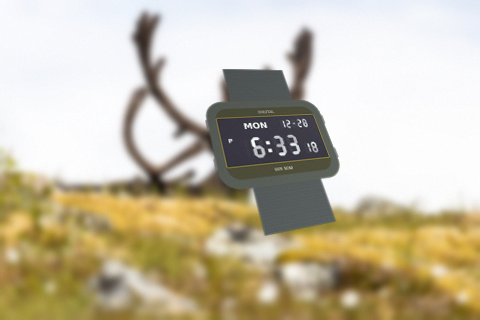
6:33:18
